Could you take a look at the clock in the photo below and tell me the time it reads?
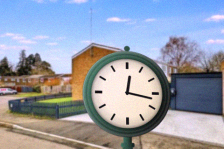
12:17
